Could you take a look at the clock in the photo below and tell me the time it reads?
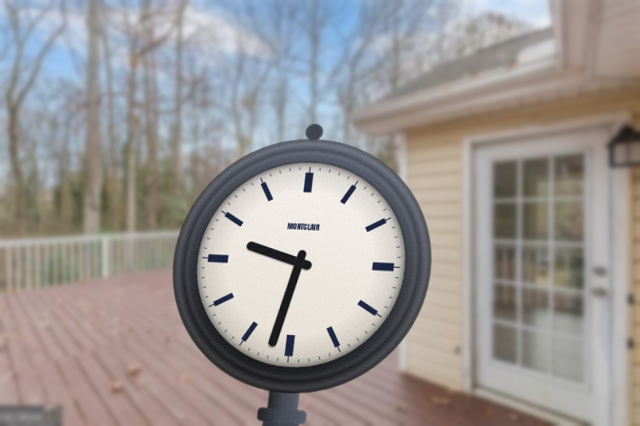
9:32
